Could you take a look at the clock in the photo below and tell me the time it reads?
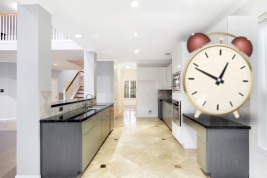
12:49
